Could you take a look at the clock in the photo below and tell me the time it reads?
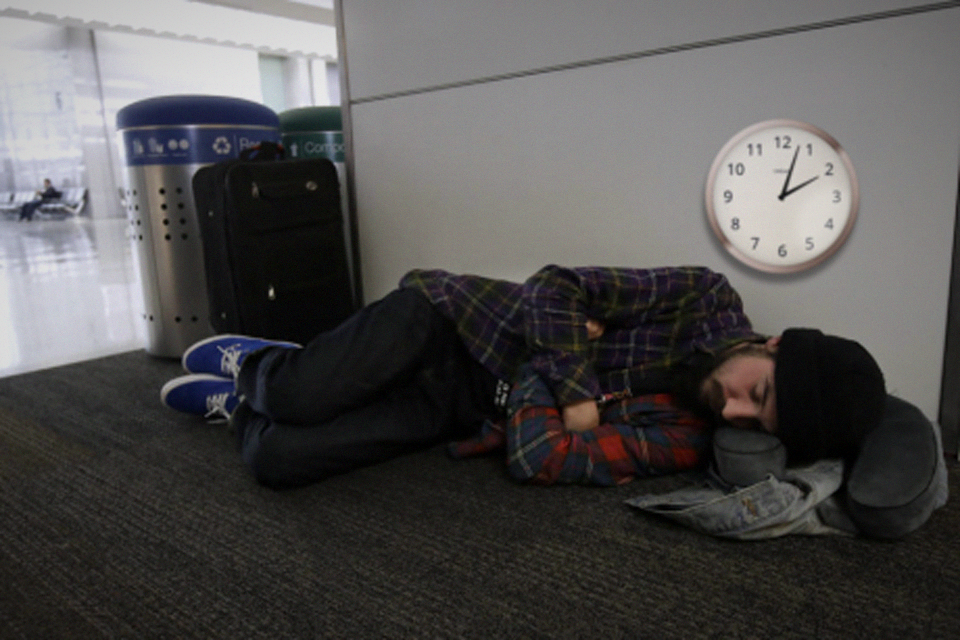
2:03
